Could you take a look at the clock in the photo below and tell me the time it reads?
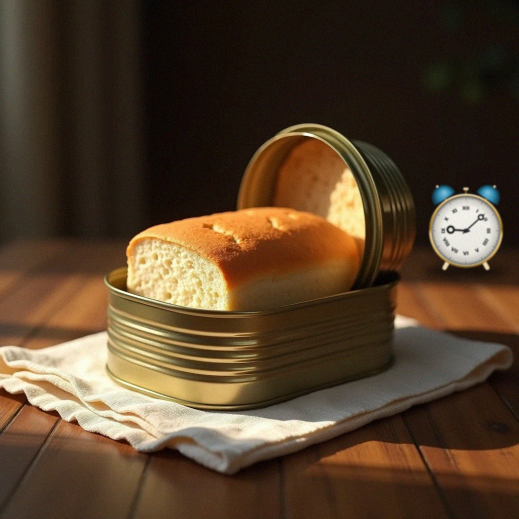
9:08
